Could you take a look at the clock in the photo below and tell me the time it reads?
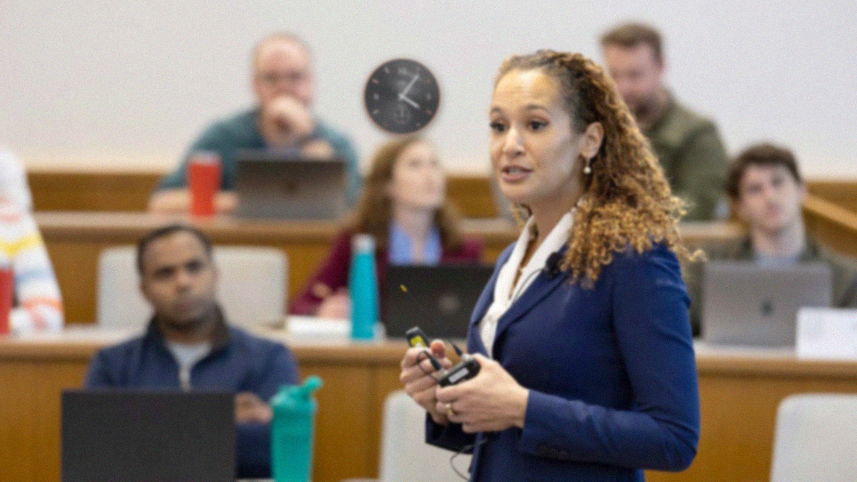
4:06
